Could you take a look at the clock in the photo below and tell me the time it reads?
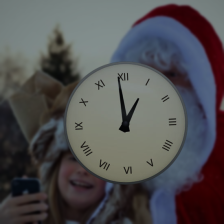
12:59
